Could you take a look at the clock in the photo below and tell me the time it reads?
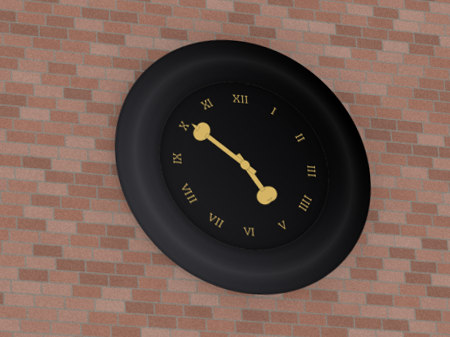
4:51
